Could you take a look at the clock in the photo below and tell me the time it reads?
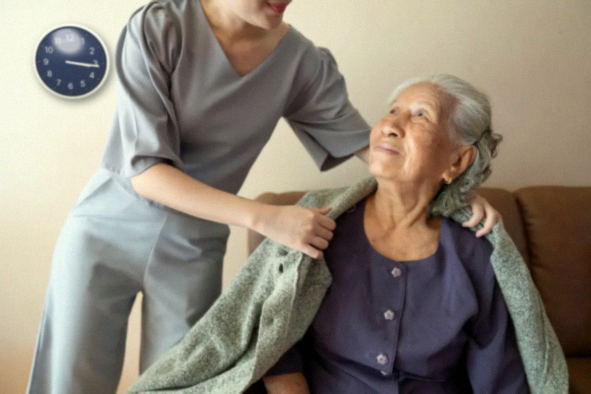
3:16
